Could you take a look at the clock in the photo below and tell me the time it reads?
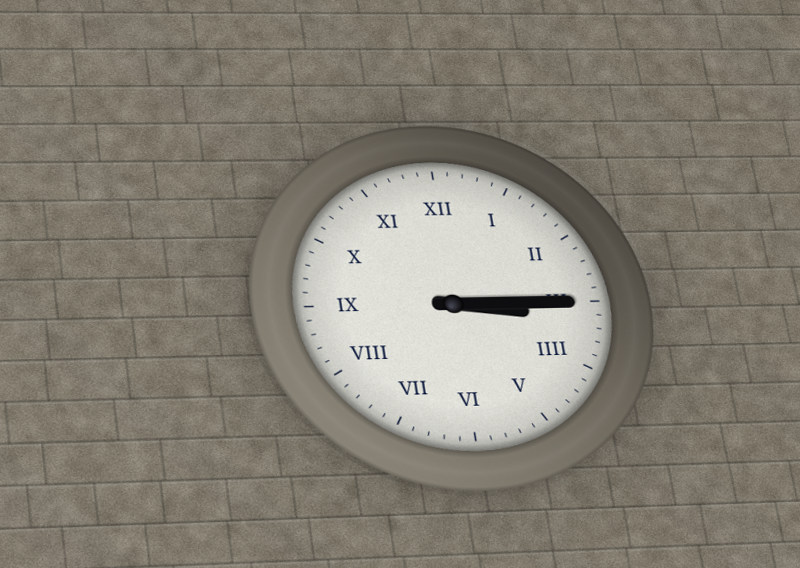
3:15
